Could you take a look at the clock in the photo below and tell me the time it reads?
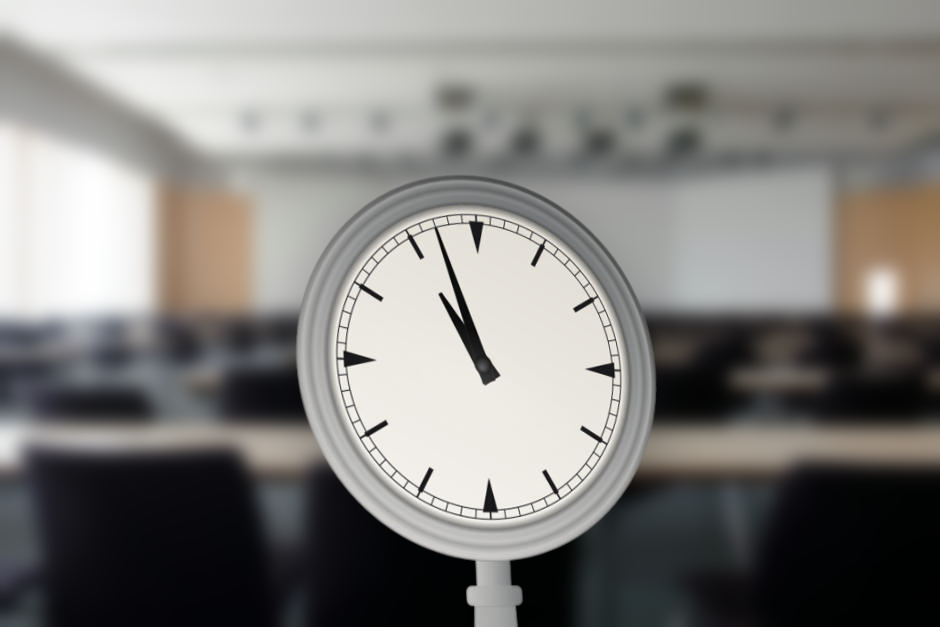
10:57
